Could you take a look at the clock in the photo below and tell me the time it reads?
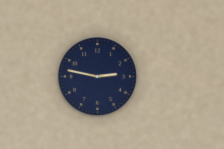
2:47
